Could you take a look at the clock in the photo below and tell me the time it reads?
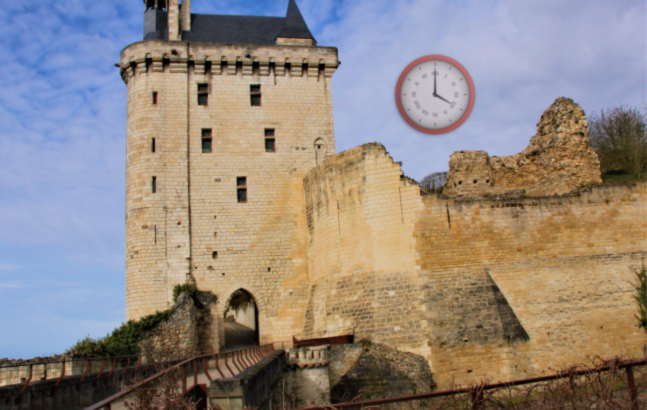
4:00
